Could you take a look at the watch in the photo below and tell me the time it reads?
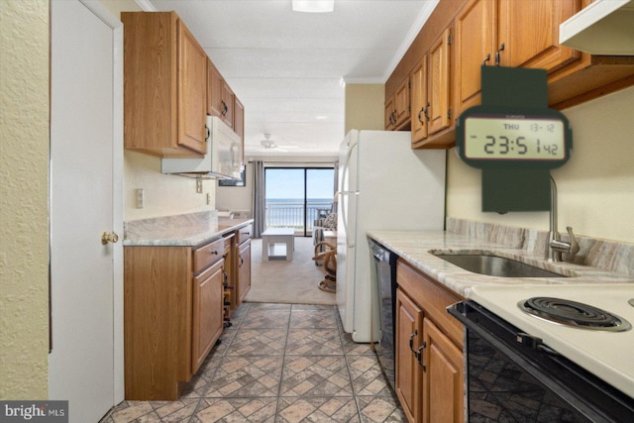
23:51:42
